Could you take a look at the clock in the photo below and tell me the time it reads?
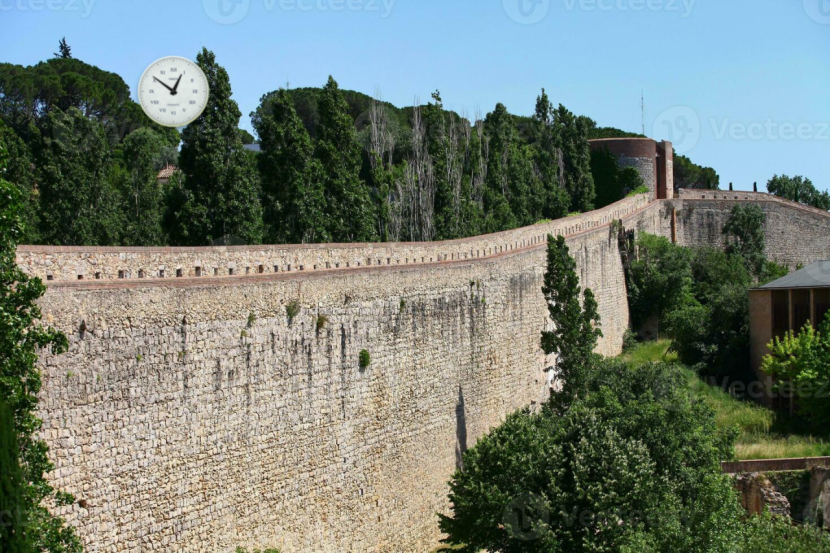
12:51
